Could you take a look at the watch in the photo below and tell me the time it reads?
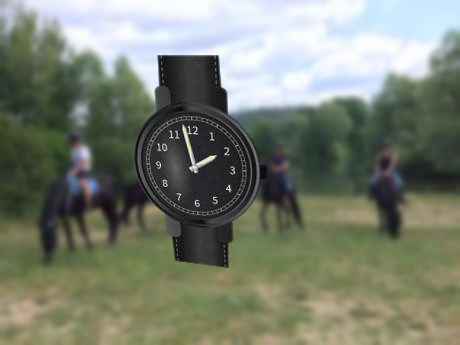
1:58
